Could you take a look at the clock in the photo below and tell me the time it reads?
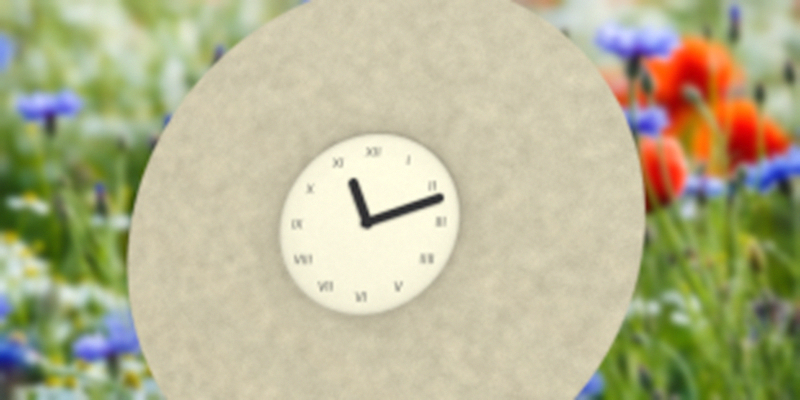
11:12
